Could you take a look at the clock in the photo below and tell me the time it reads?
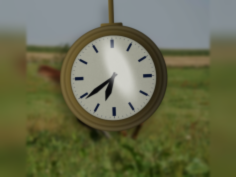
6:39
